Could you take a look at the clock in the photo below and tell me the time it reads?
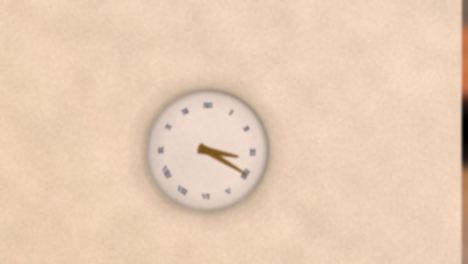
3:20
